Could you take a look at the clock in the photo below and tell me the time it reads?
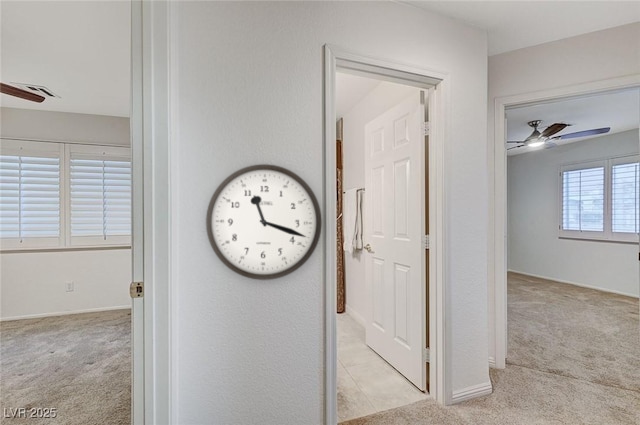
11:18
